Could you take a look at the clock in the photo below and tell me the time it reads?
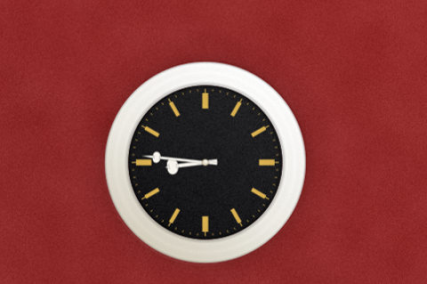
8:46
